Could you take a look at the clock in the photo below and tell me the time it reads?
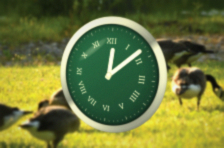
12:08
